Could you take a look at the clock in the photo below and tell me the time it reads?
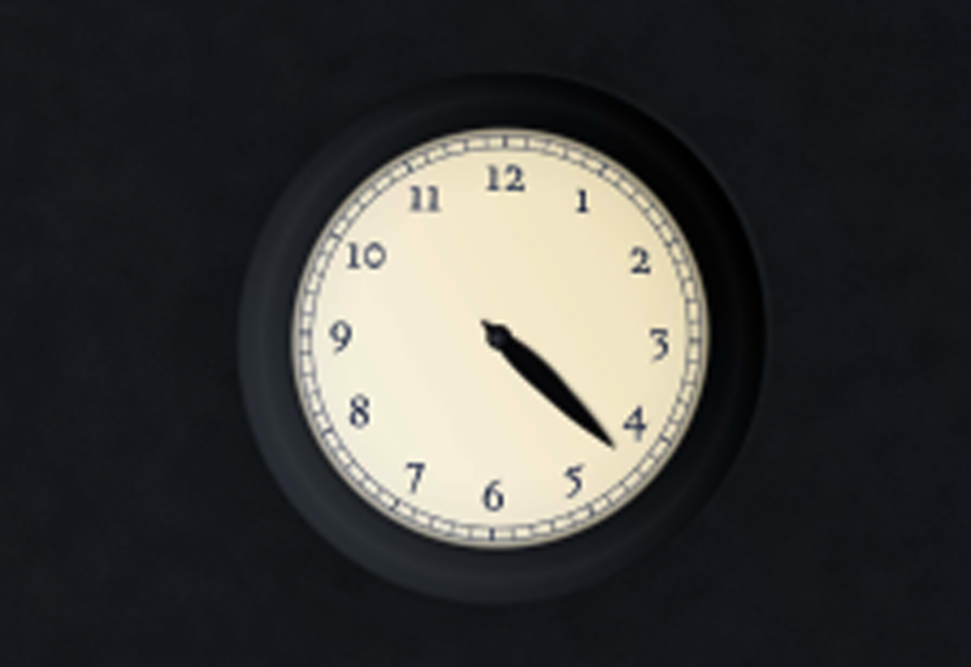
4:22
